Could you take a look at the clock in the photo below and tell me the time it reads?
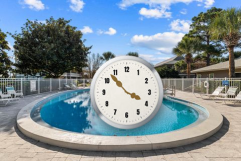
3:53
